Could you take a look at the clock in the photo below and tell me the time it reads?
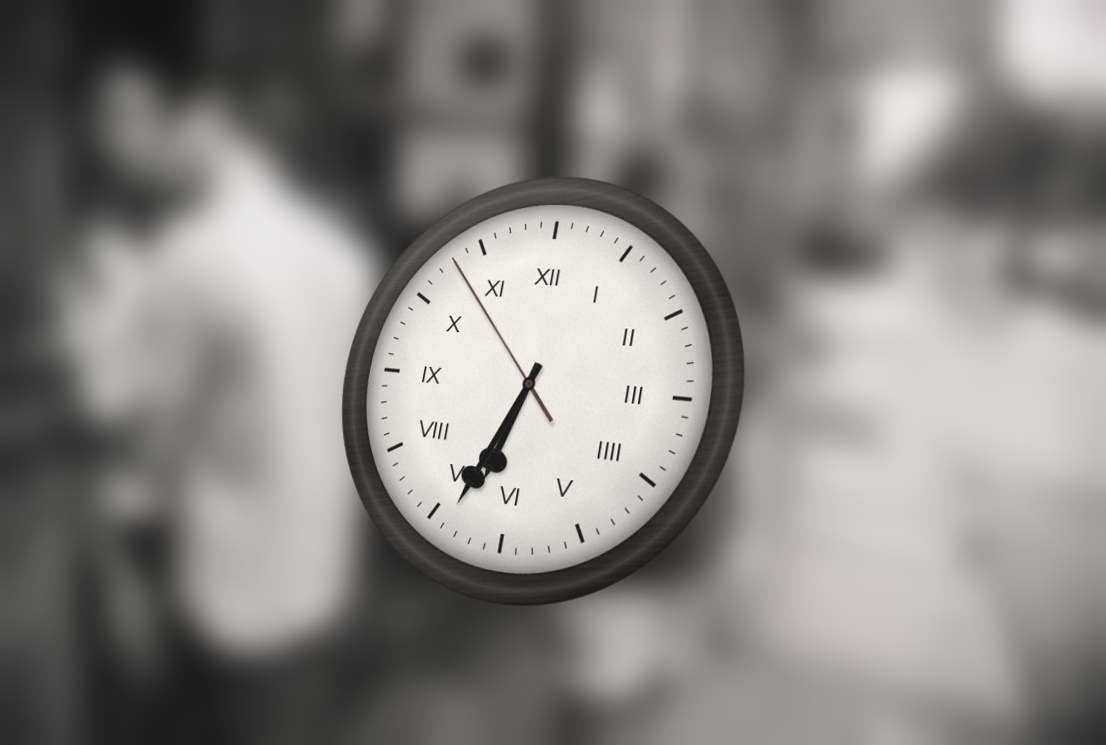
6:33:53
